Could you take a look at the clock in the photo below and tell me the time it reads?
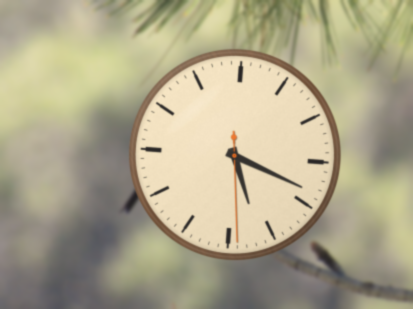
5:18:29
